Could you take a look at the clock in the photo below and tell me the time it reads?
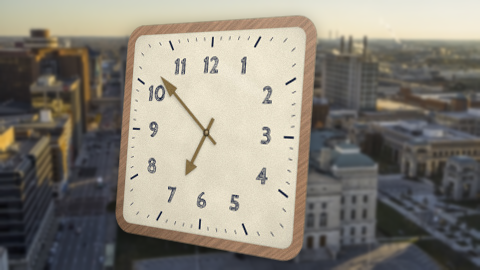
6:52
